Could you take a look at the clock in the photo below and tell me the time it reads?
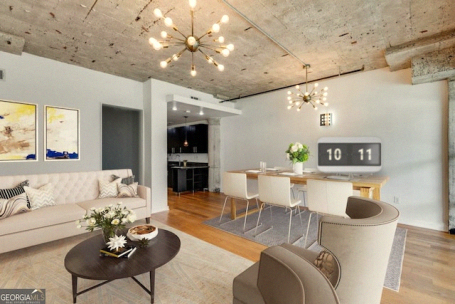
10:11
